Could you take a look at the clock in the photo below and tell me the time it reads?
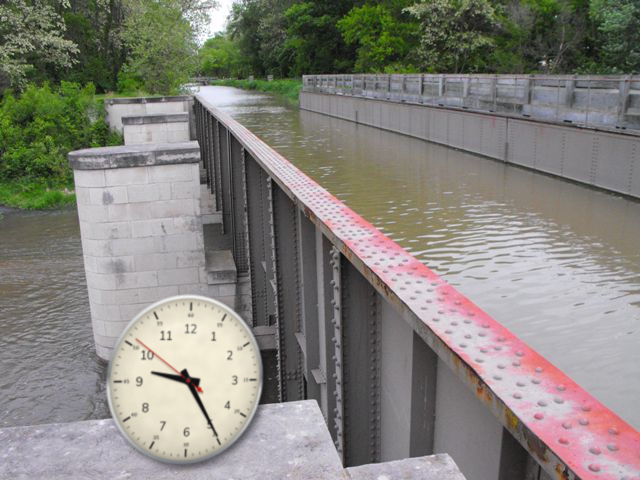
9:24:51
